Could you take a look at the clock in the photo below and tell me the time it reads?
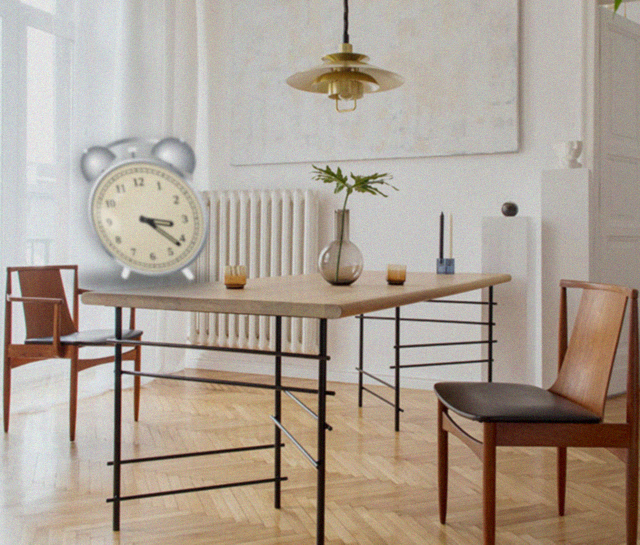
3:22
